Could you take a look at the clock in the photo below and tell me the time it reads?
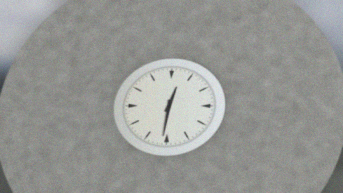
12:31
